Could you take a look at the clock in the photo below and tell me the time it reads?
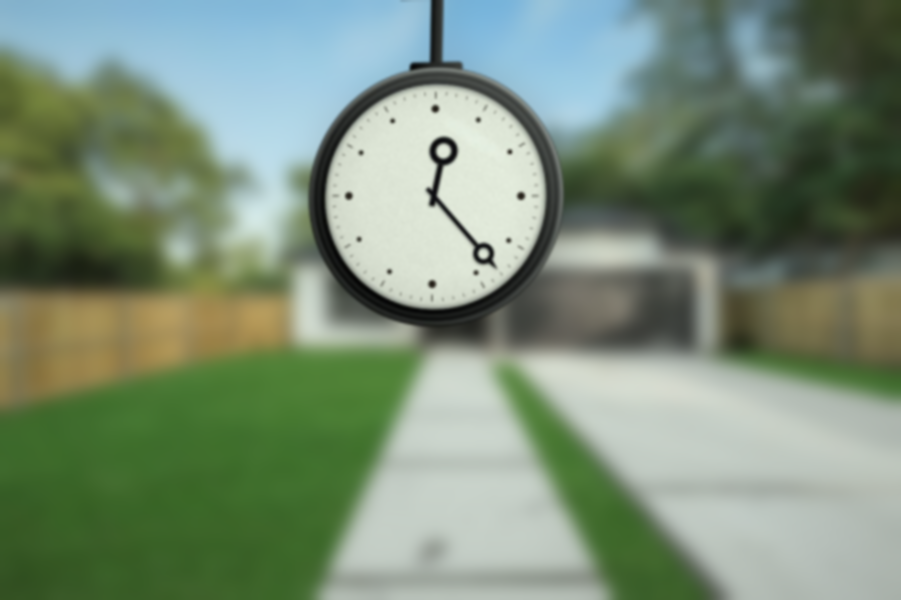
12:23
